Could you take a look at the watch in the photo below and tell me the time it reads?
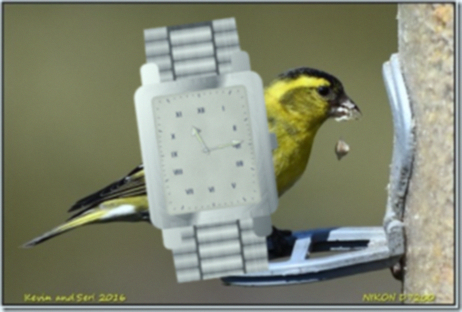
11:14
